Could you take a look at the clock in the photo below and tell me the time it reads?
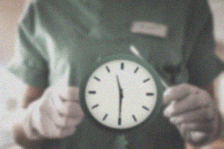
11:30
